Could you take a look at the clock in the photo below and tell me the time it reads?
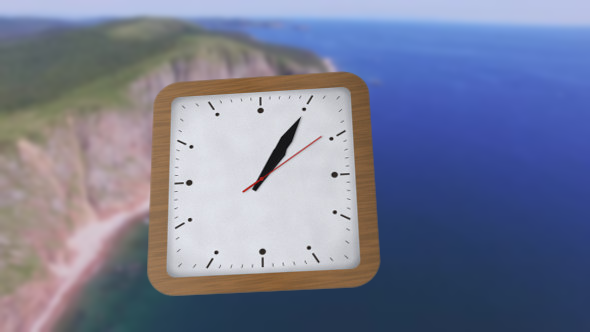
1:05:09
